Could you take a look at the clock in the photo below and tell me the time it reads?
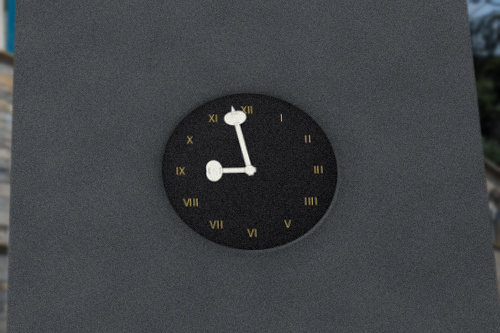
8:58
